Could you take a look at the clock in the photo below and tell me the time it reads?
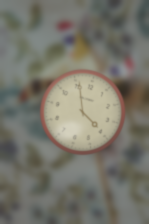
3:56
